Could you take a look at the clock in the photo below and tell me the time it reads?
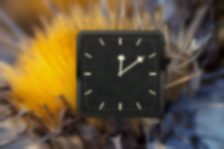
12:09
